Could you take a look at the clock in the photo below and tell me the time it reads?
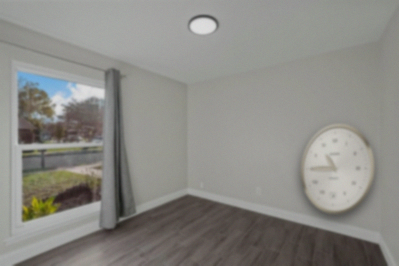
10:45
